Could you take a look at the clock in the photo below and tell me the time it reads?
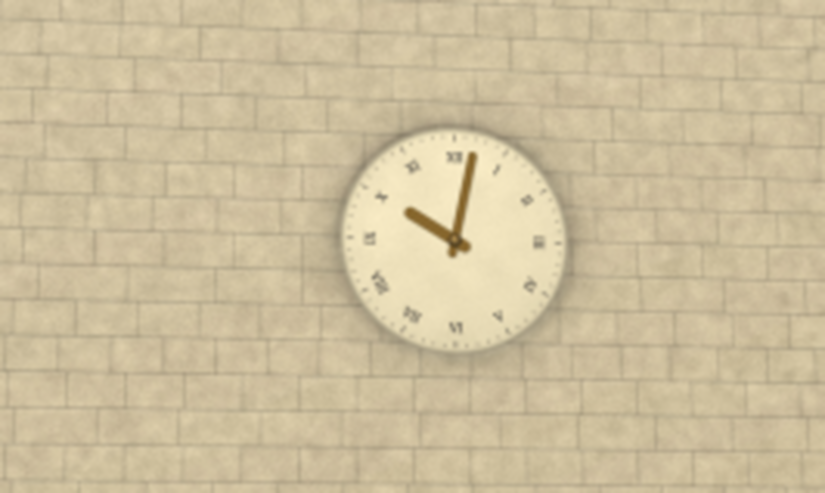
10:02
